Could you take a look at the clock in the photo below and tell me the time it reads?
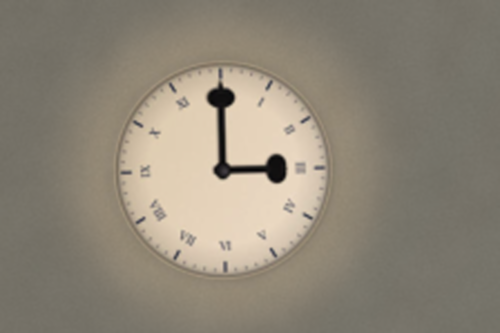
3:00
